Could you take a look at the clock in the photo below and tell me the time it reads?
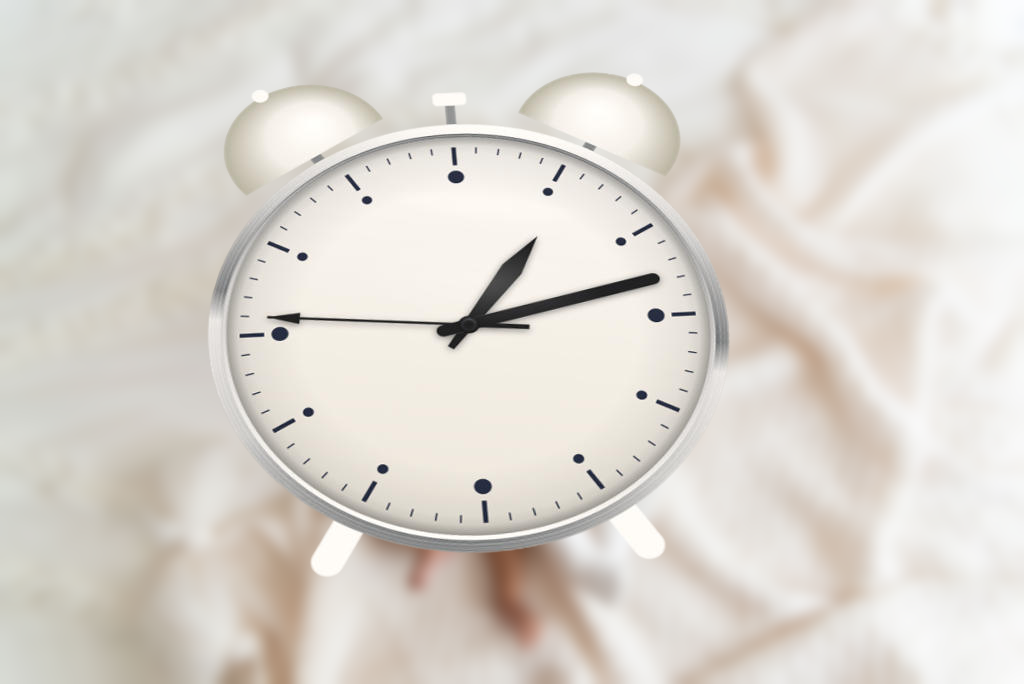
1:12:46
